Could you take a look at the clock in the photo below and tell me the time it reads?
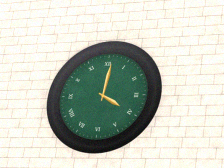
4:01
